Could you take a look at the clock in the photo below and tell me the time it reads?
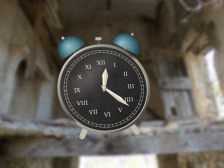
12:22
